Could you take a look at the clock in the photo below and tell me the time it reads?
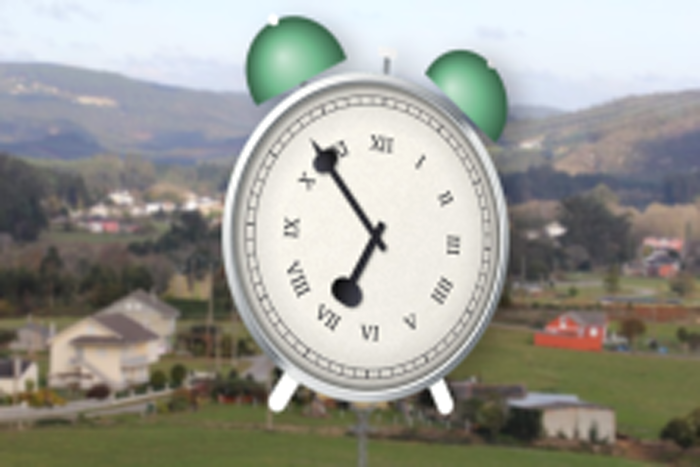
6:53
